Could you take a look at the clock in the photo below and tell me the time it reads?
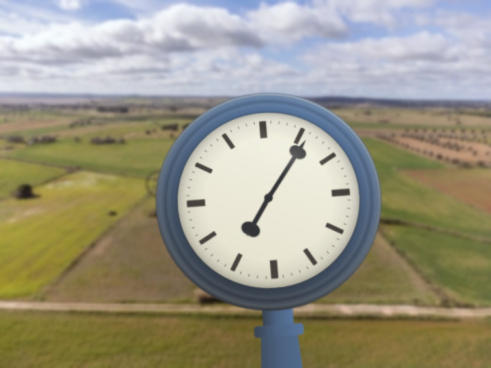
7:06
